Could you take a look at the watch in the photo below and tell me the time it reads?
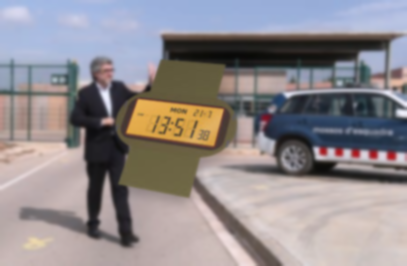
13:51
